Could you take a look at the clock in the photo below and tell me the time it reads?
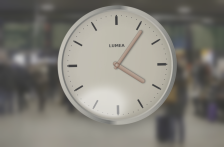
4:06
